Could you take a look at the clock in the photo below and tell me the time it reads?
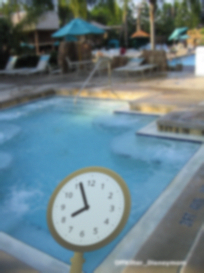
7:56
